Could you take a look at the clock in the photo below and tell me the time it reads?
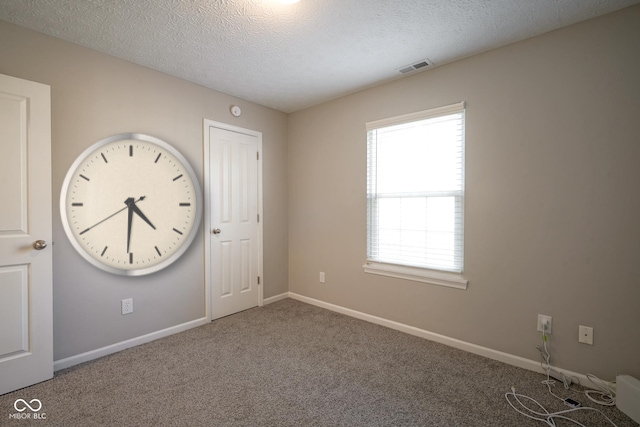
4:30:40
